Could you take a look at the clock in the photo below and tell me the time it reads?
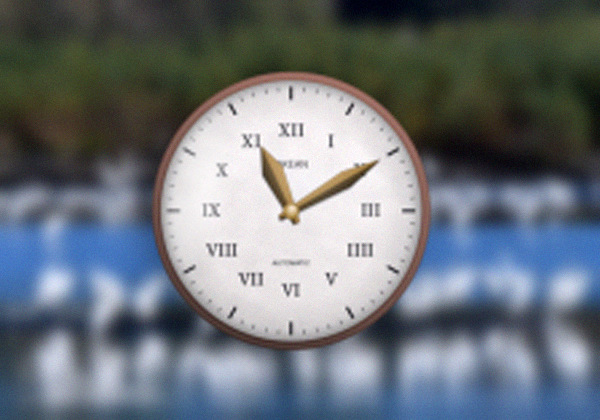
11:10
